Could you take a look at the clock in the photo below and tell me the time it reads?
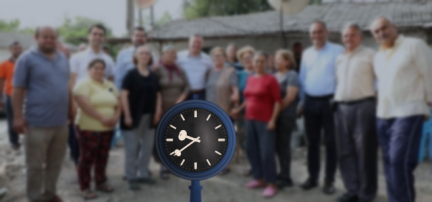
9:39
